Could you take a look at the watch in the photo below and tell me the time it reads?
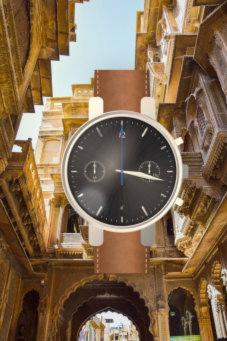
3:17
